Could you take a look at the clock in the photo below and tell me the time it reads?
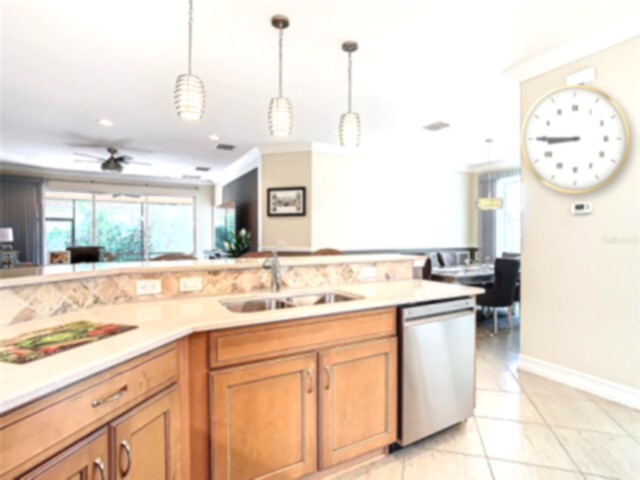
8:45
